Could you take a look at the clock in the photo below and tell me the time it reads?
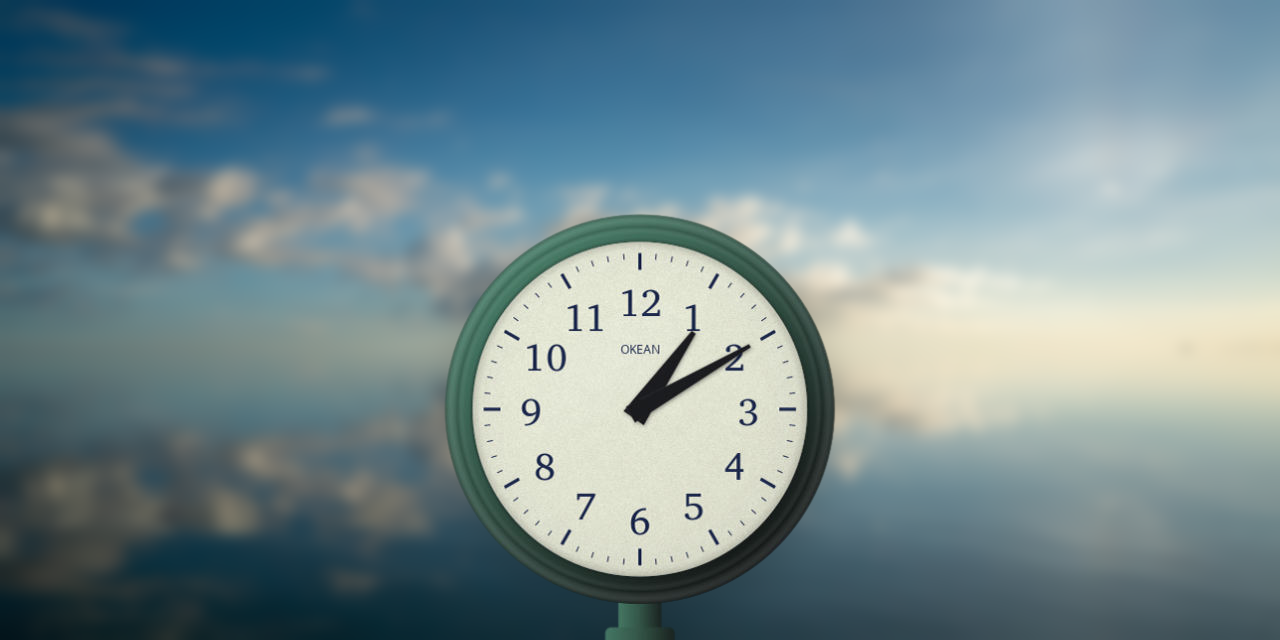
1:10
